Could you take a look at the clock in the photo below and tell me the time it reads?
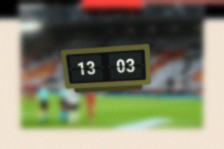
13:03
